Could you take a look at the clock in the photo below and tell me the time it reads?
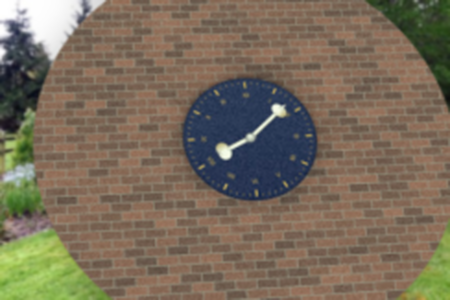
8:08
